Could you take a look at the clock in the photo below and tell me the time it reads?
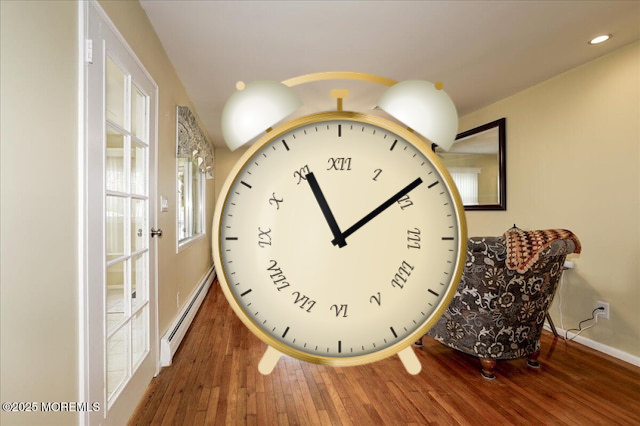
11:09
